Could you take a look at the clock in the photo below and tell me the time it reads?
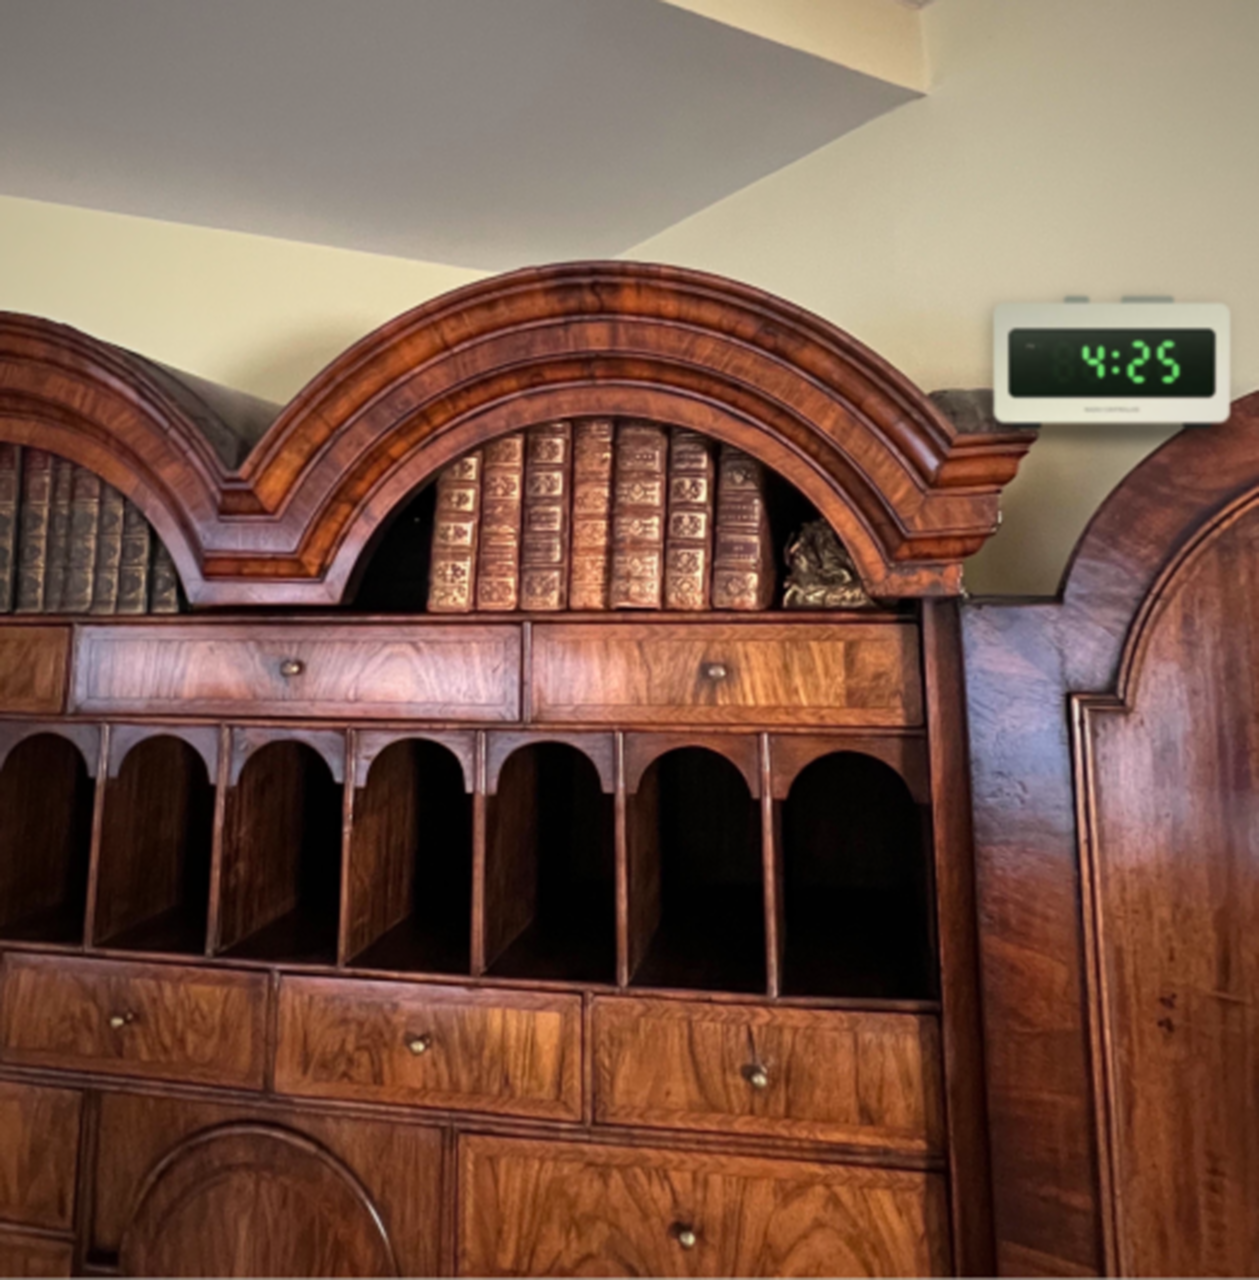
4:25
